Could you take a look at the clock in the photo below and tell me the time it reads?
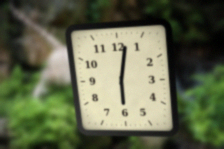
6:02
